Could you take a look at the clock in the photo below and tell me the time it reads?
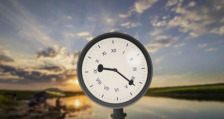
9:22
